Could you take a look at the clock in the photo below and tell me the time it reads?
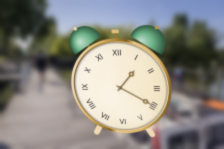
1:20
